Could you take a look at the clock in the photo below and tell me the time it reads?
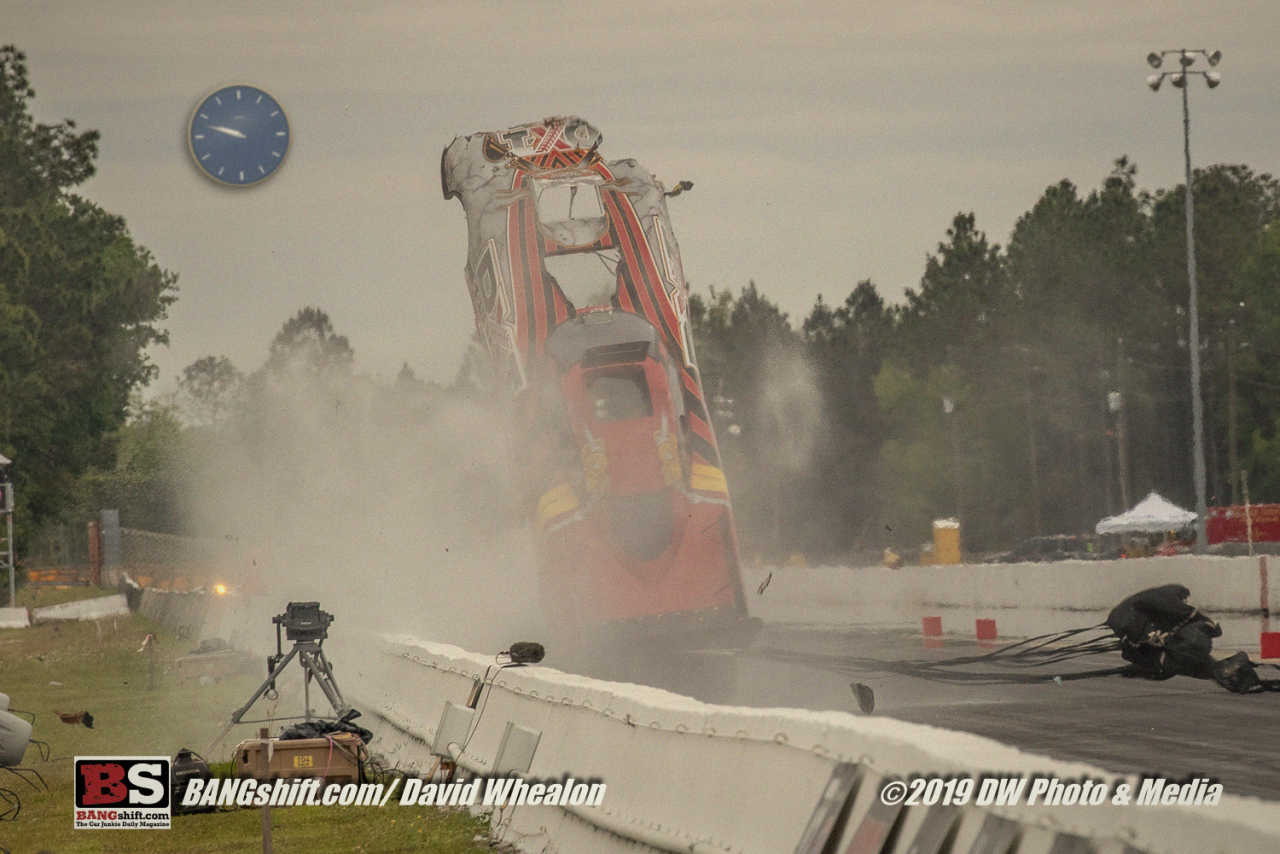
9:48
